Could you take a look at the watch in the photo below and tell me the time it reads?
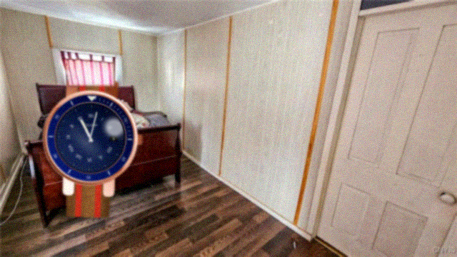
11:02
